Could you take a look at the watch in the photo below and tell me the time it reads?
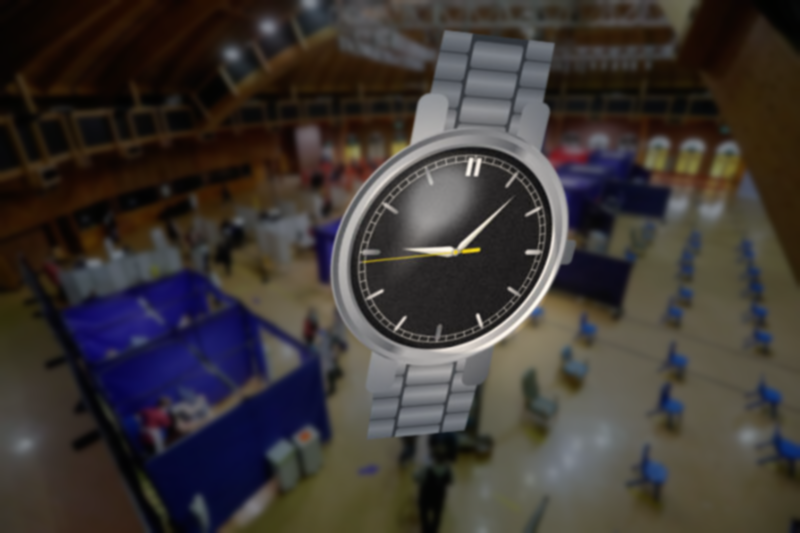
9:06:44
